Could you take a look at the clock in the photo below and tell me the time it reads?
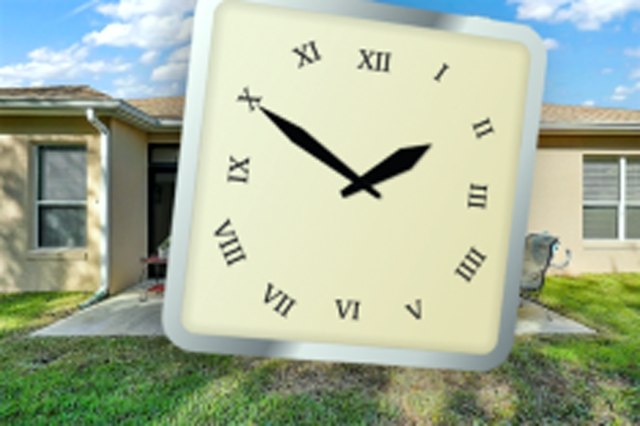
1:50
